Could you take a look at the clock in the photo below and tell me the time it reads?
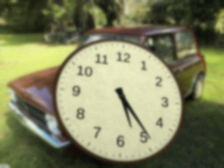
5:24
